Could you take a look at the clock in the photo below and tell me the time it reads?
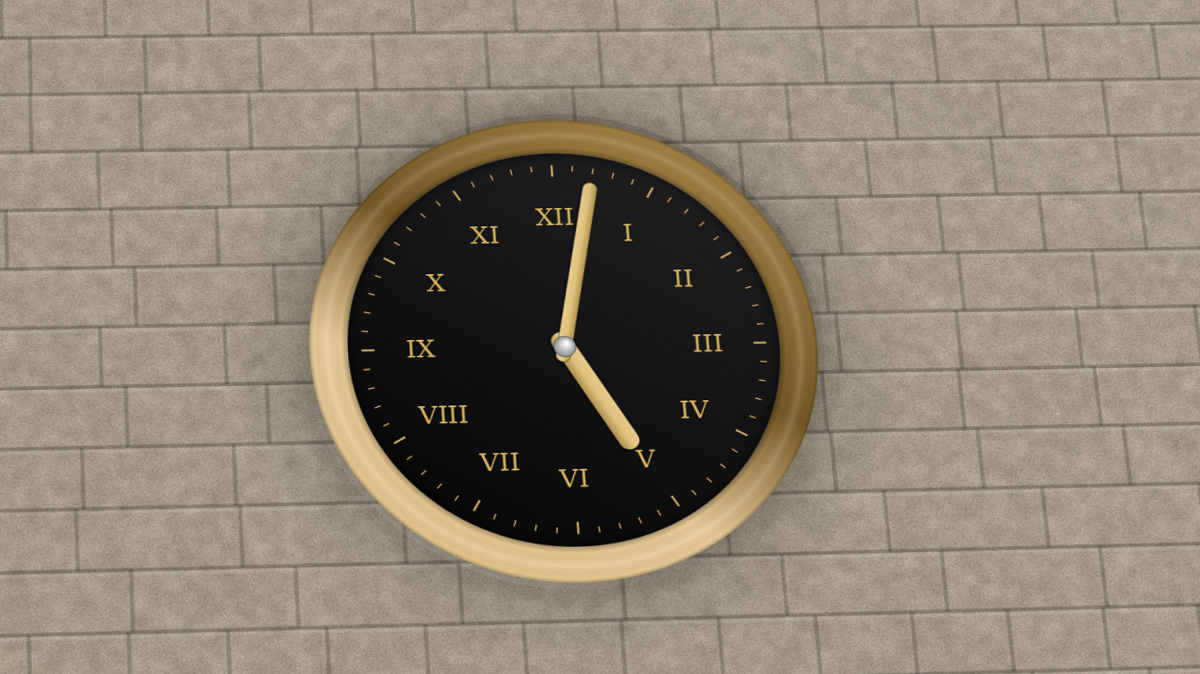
5:02
